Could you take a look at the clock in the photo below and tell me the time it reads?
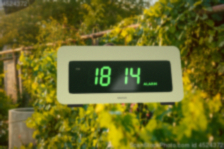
18:14
